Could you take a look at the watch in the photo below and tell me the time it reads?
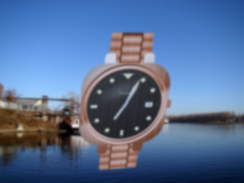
7:04
